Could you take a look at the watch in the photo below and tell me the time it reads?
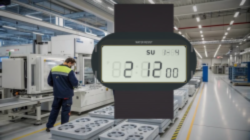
2:12:00
